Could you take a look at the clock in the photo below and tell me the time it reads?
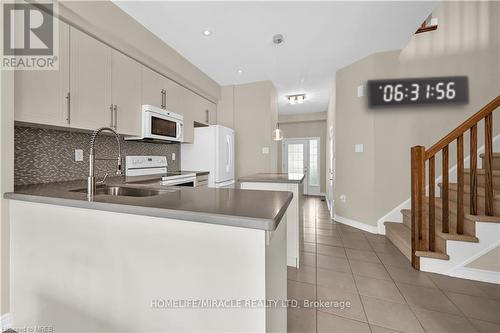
6:31:56
